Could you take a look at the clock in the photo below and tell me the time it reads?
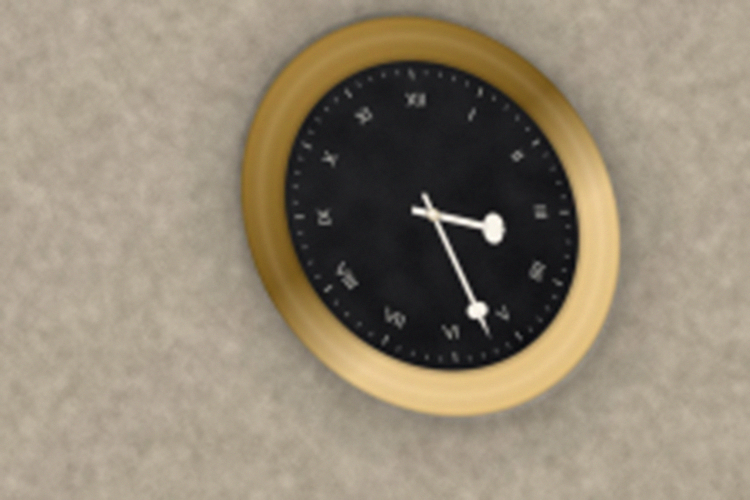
3:27
